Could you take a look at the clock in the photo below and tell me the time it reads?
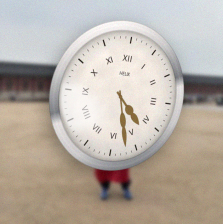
4:27
